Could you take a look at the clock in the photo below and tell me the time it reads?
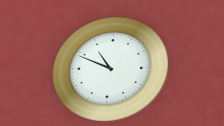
10:49
